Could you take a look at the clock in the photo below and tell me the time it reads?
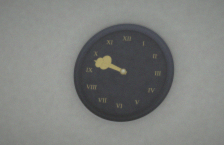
9:48
